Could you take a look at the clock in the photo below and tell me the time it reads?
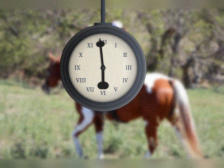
5:59
